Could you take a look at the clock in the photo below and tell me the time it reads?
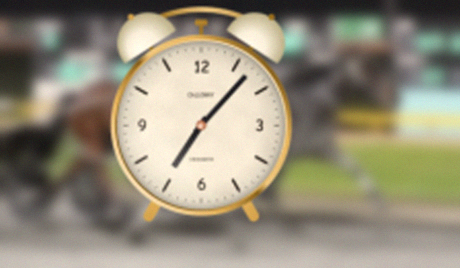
7:07
